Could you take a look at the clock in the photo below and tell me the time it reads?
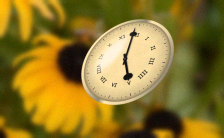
4:59
